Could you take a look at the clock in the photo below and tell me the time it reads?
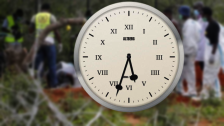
5:33
